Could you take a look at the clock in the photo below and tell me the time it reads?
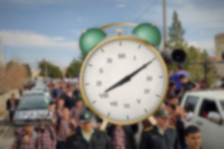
8:10
